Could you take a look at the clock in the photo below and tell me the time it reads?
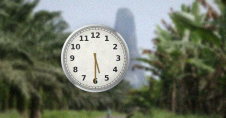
5:30
